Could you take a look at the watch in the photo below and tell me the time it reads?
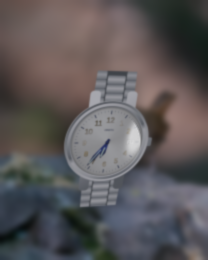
6:36
